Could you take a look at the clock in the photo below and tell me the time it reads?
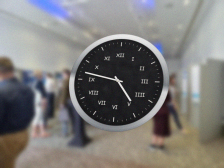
4:47
